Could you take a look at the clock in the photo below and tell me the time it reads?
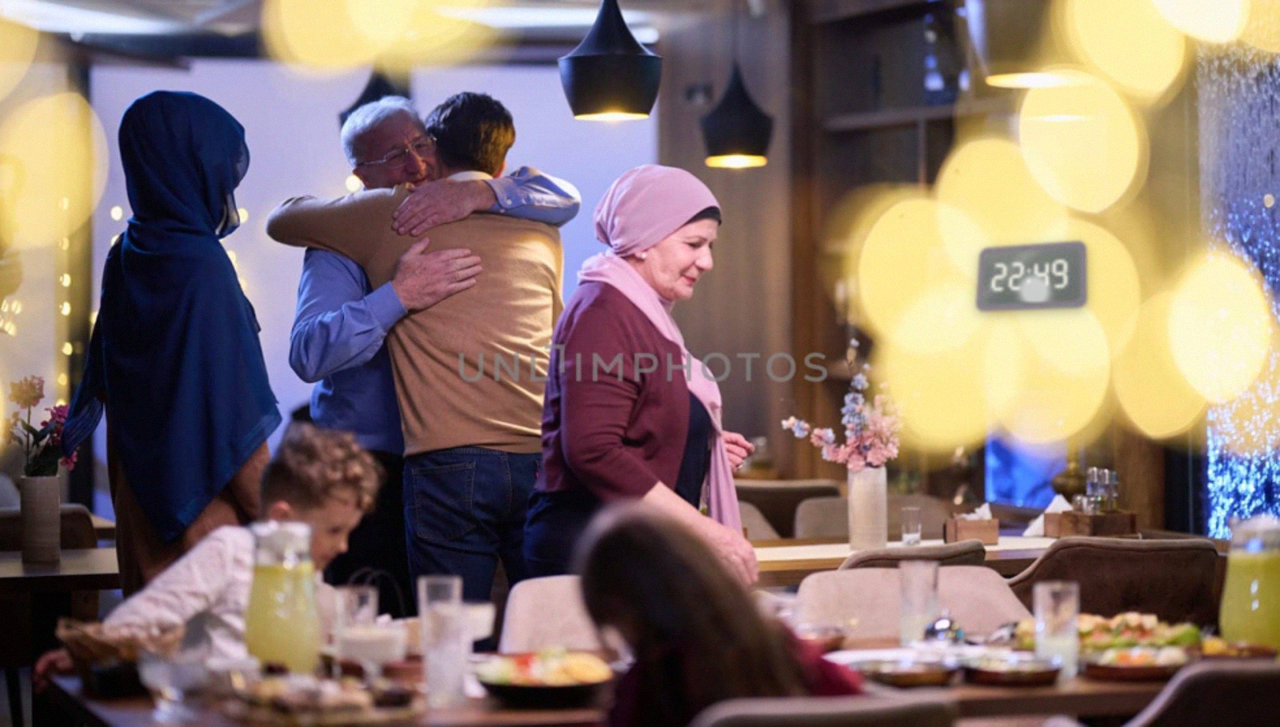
22:49
